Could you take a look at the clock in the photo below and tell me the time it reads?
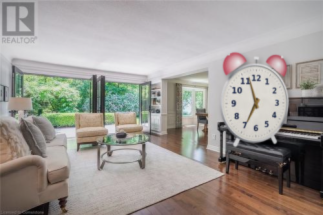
6:57
